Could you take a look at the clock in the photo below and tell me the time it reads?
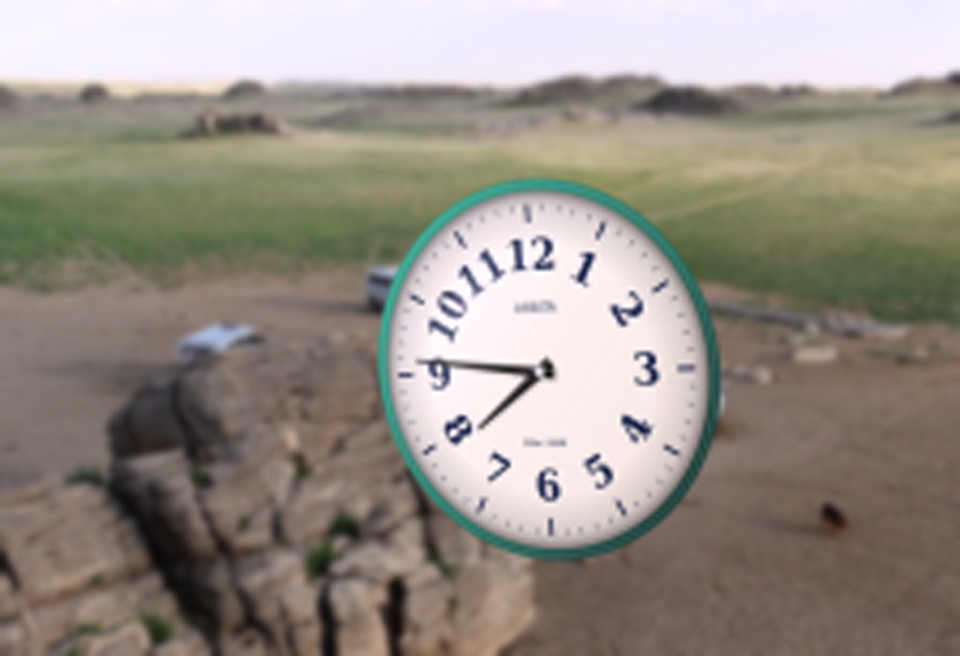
7:46
